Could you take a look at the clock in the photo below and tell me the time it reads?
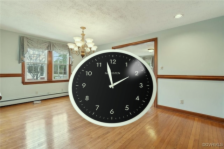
1:58
